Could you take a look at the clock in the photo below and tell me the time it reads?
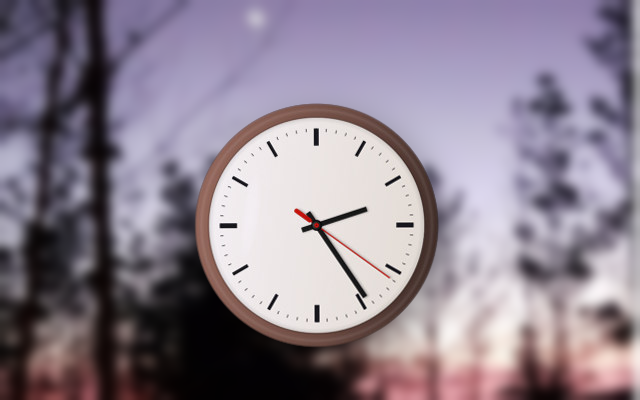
2:24:21
